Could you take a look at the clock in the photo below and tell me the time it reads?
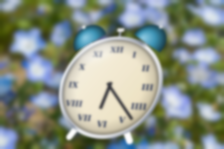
6:23
